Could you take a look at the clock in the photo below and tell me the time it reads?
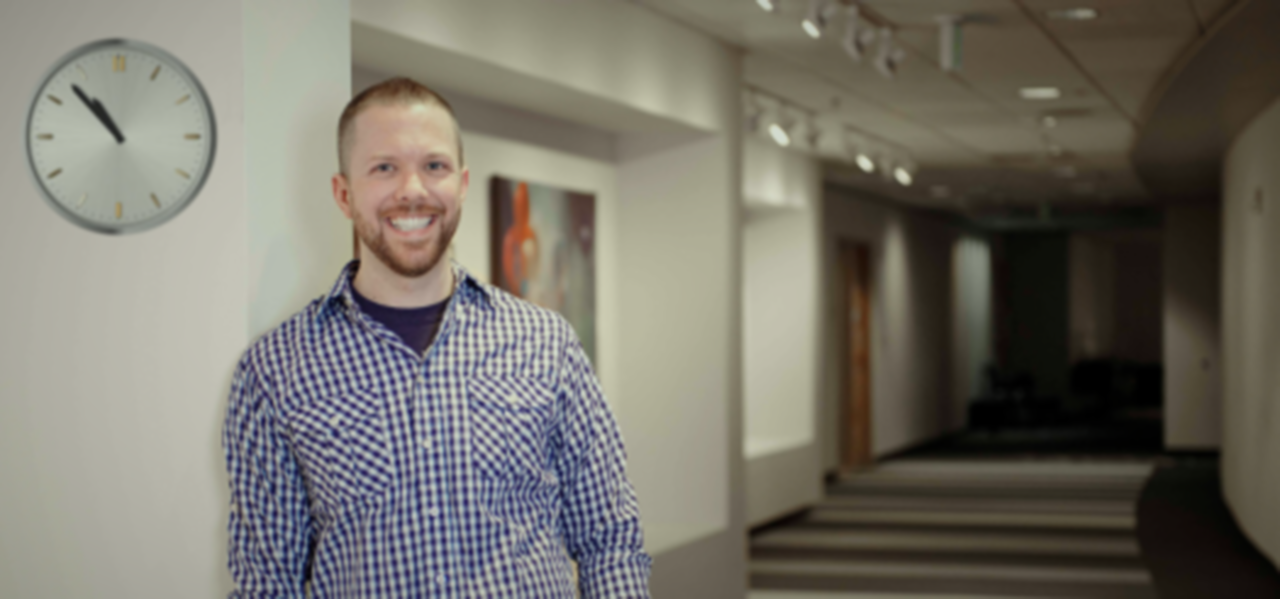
10:53
